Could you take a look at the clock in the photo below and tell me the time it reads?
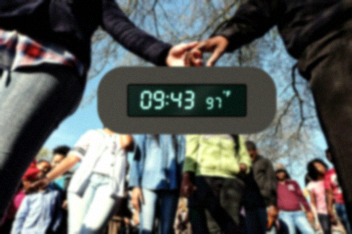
9:43
